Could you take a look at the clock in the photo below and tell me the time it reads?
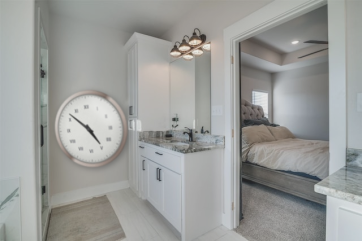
4:52
